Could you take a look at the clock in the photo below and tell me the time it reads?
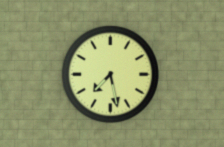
7:28
